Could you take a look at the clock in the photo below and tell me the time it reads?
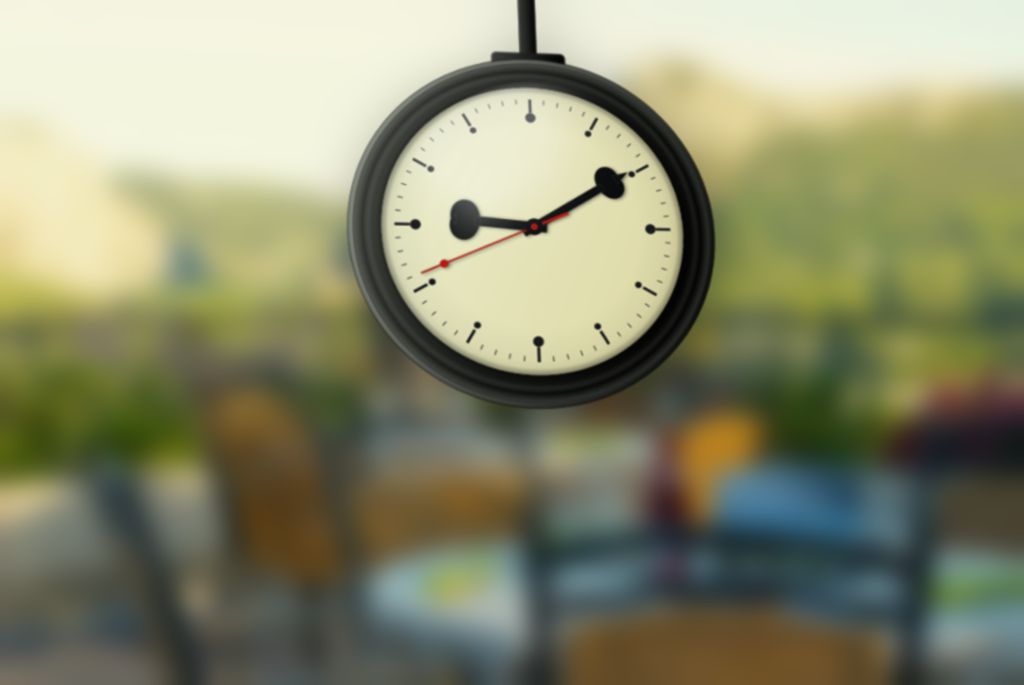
9:09:41
